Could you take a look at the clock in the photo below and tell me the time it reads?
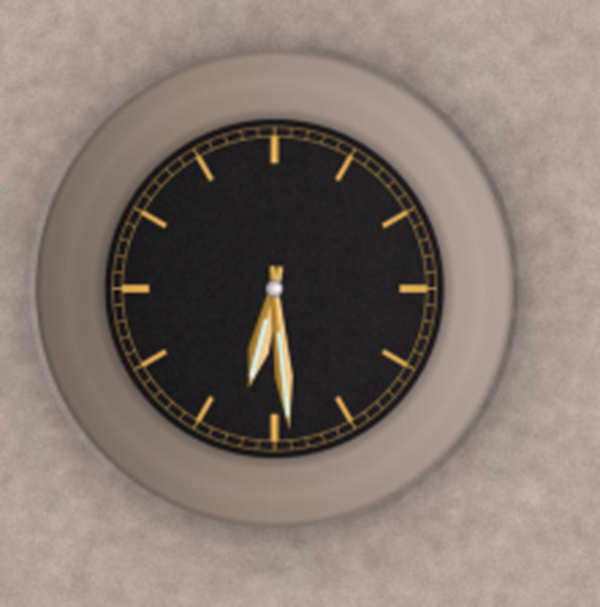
6:29
